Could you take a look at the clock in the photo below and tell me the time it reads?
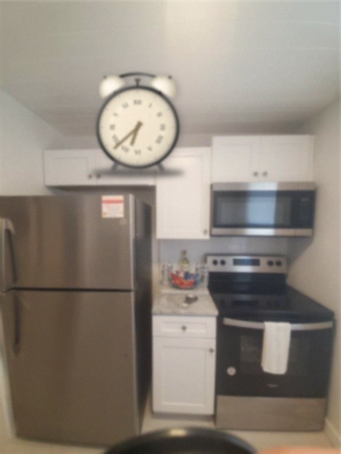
6:38
